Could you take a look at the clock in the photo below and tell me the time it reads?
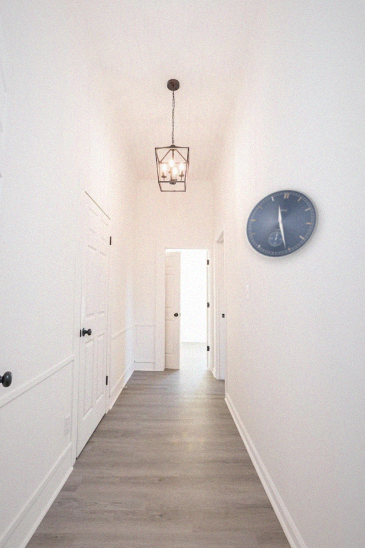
11:26
